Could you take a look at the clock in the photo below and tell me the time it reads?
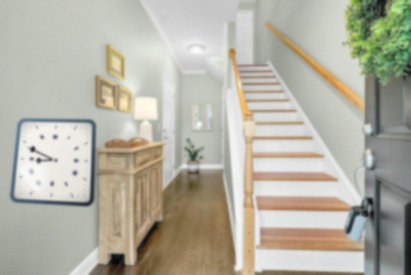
8:49
